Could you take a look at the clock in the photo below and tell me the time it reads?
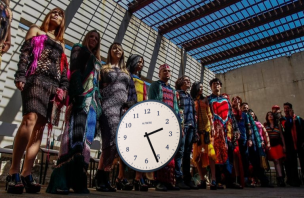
2:26
